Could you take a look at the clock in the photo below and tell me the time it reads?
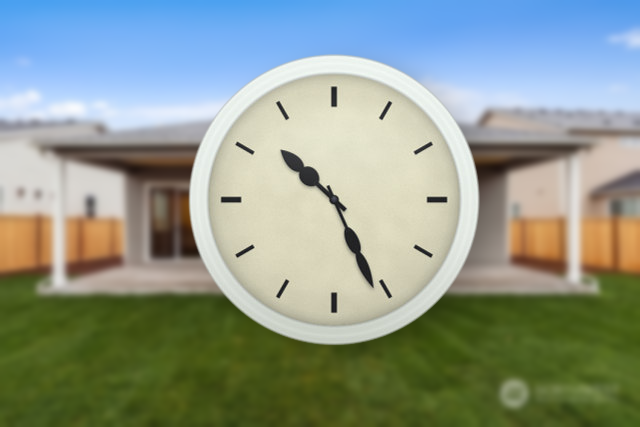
10:26
